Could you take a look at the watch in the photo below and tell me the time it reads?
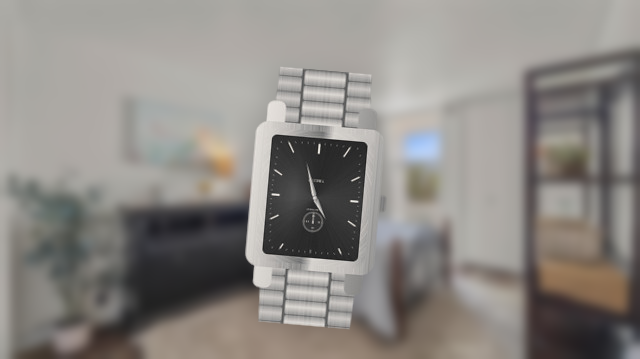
4:57
